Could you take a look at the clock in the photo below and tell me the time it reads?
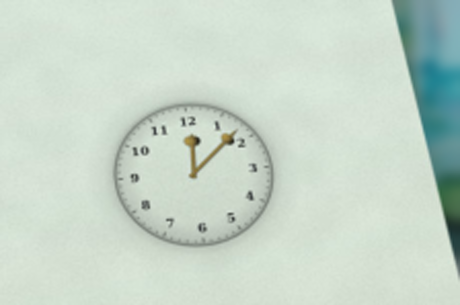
12:08
